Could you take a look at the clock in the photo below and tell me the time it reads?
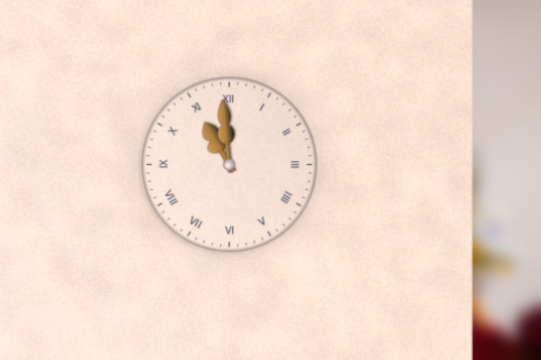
10:59
